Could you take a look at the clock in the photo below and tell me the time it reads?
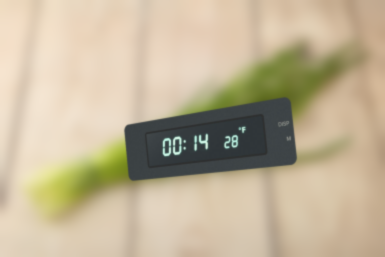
0:14
